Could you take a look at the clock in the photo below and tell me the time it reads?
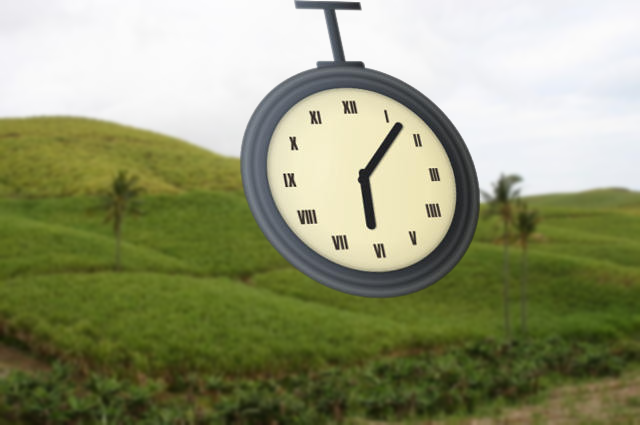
6:07
